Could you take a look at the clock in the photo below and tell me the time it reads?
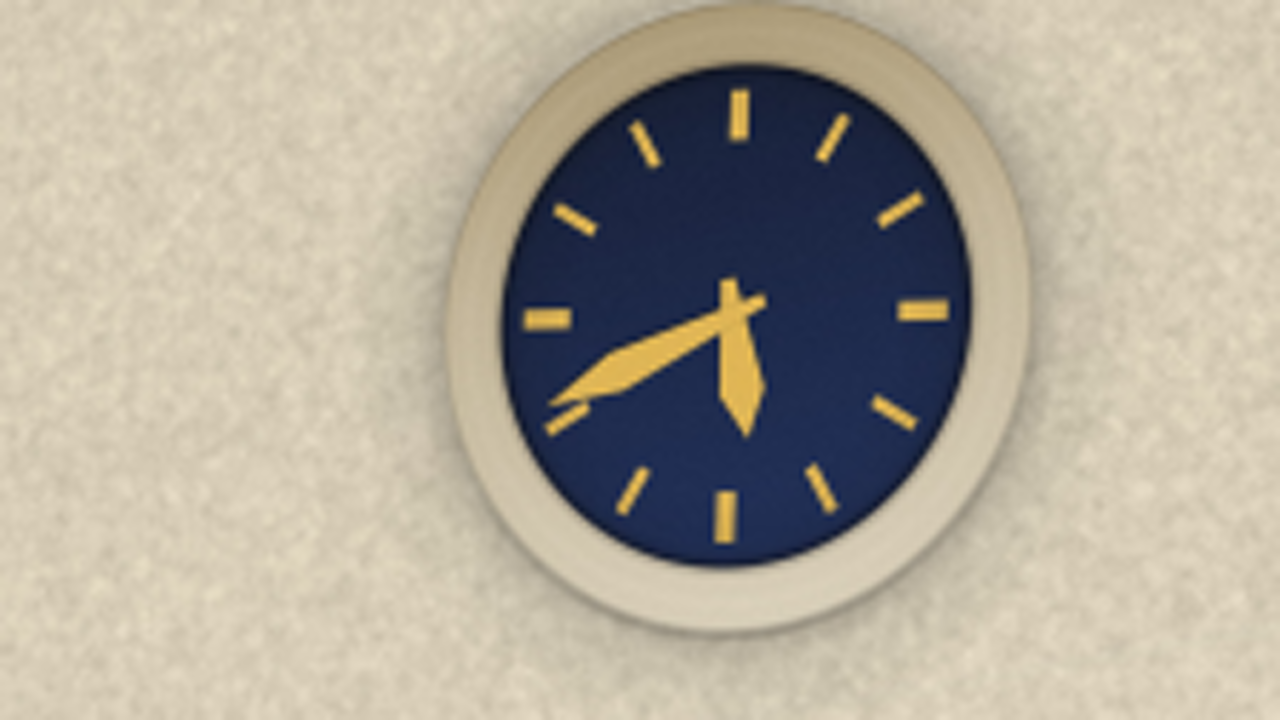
5:41
